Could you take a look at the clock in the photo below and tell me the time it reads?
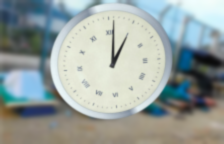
1:01
